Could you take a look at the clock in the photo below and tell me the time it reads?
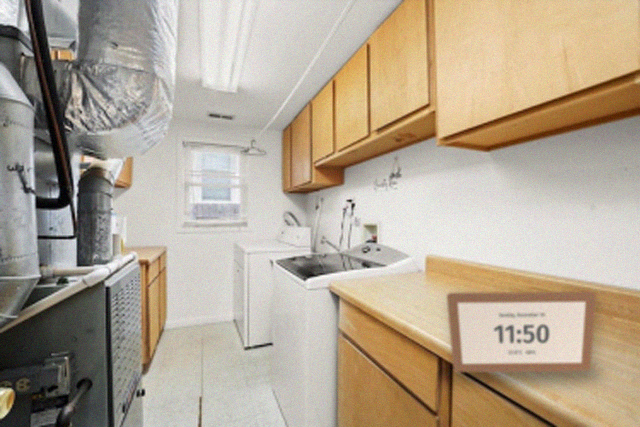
11:50
